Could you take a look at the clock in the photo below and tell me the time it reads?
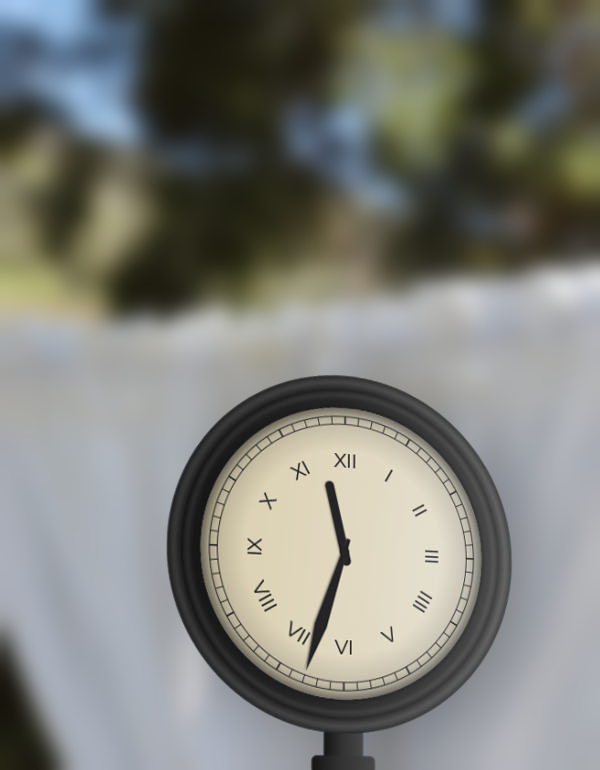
11:33
